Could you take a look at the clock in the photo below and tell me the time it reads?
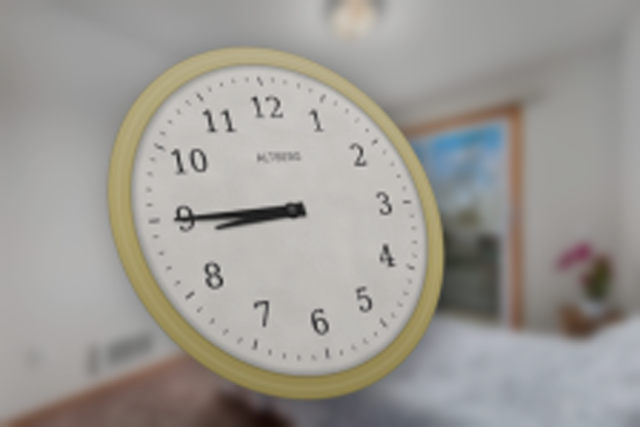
8:45
